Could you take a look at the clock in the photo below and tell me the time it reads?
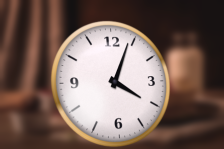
4:04
